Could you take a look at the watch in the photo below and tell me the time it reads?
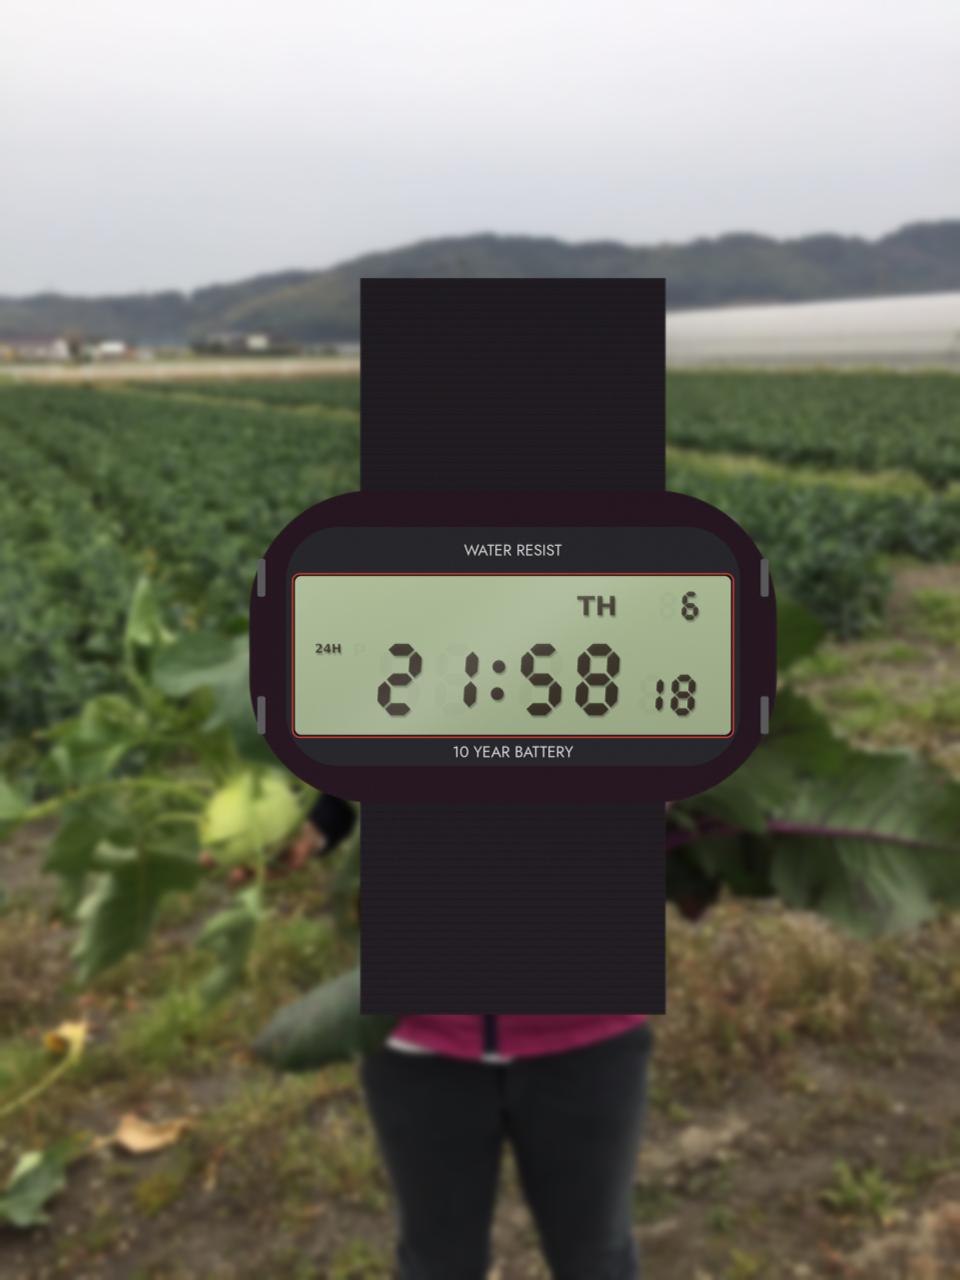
21:58:18
